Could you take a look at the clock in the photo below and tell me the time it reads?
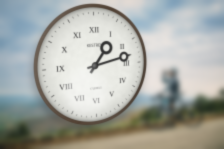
1:13
